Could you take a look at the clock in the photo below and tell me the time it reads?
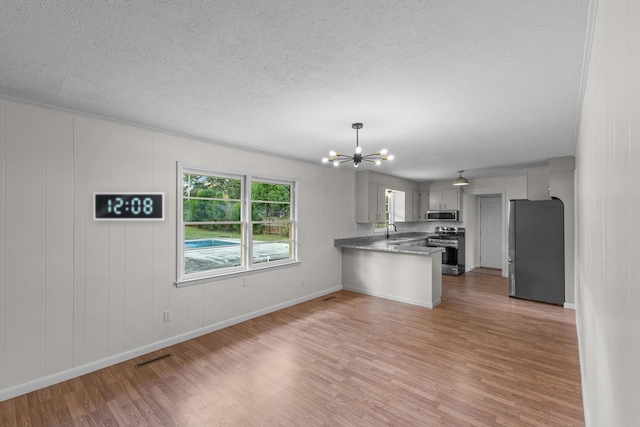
12:08
